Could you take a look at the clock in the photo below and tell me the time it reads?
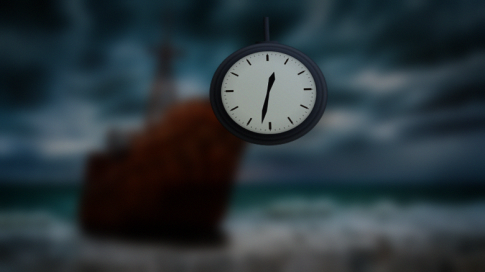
12:32
